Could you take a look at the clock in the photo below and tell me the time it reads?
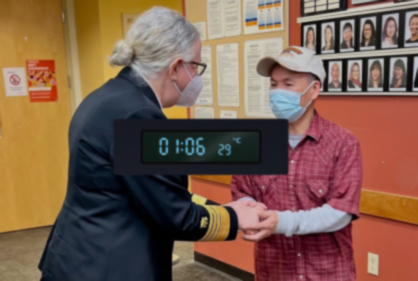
1:06
